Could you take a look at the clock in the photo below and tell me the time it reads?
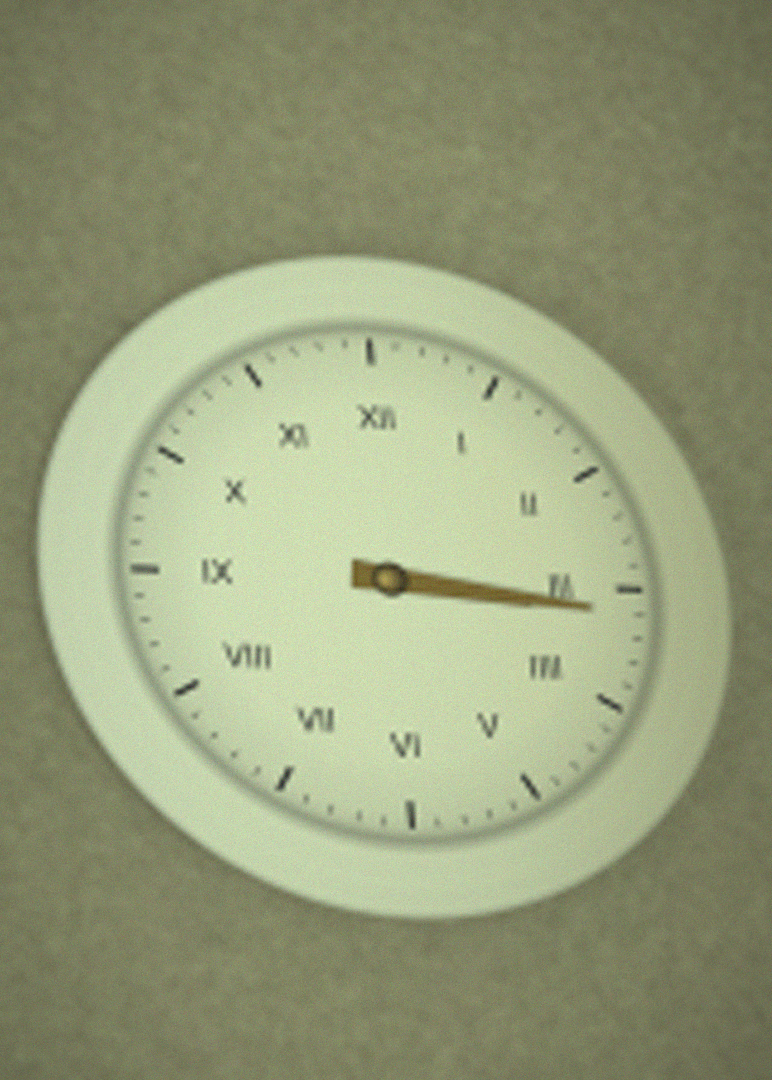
3:16
